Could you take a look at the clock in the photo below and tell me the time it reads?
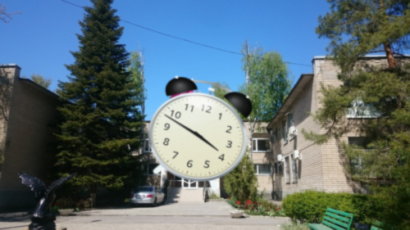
3:48
